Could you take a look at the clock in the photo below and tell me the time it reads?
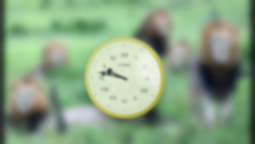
9:47
